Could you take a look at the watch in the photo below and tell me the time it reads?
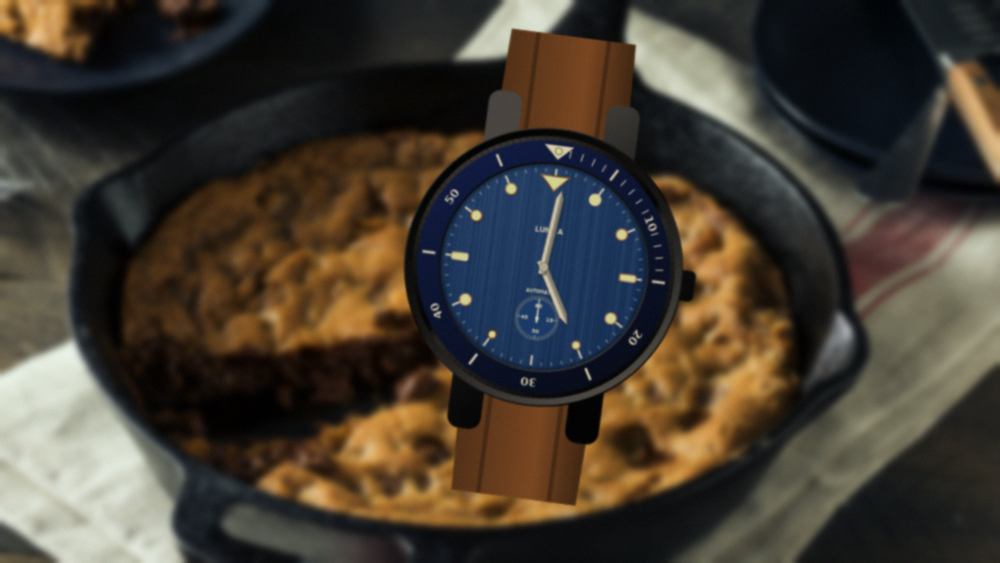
5:01
